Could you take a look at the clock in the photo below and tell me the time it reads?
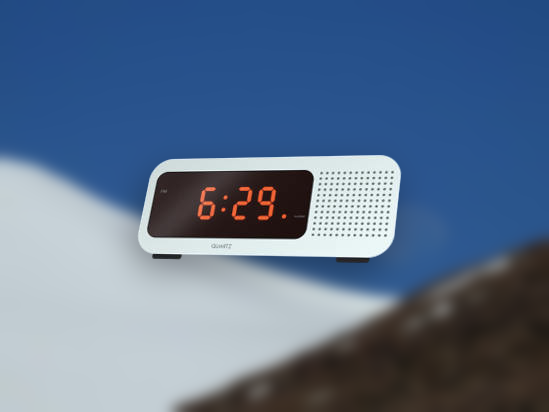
6:29
